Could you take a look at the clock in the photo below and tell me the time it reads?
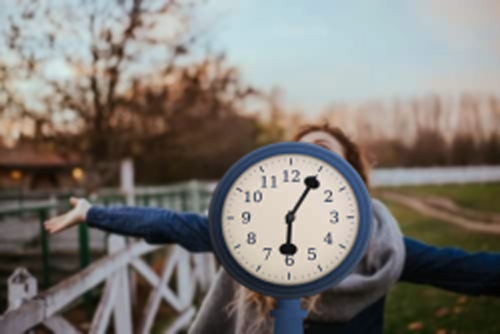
6:05
